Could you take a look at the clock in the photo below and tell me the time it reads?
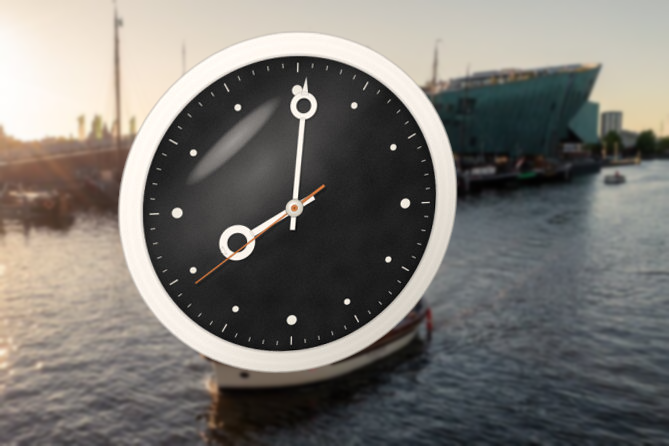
8:00:39
